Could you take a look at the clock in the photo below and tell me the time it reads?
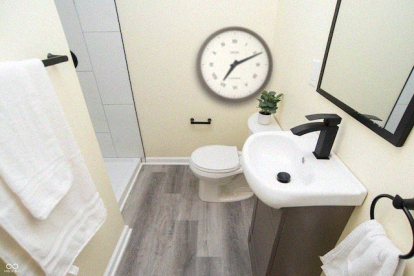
7:11
